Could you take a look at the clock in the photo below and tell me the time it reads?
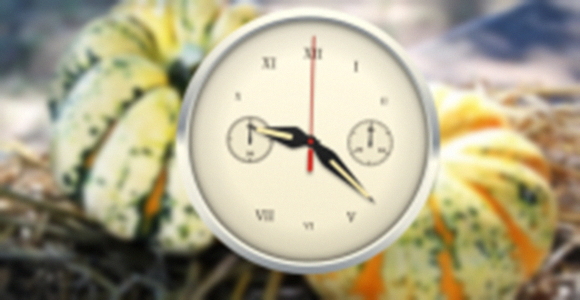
9:22
